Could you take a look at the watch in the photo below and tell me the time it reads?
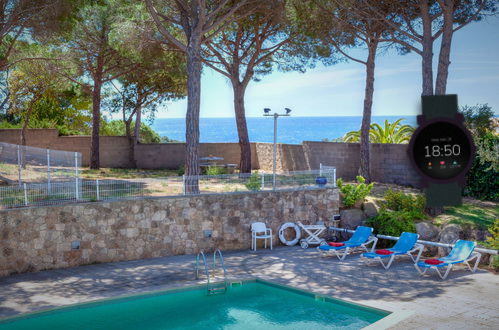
18:50
